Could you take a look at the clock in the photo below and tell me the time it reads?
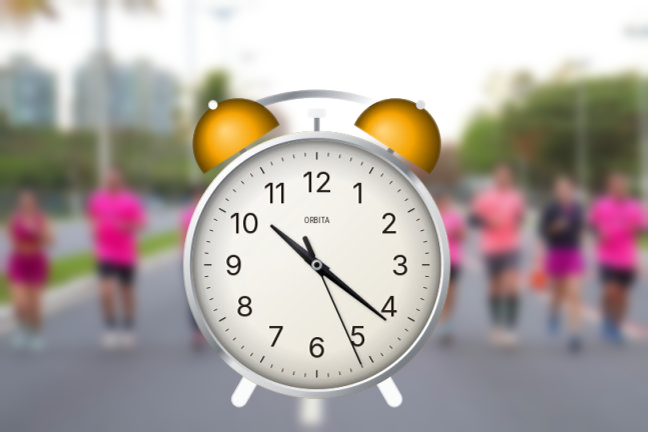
10:21:26
